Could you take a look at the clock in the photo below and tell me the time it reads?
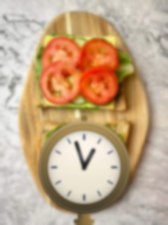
12:57
